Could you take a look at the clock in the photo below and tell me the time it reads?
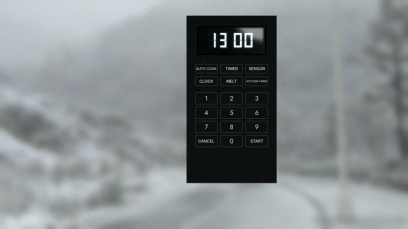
13:00
